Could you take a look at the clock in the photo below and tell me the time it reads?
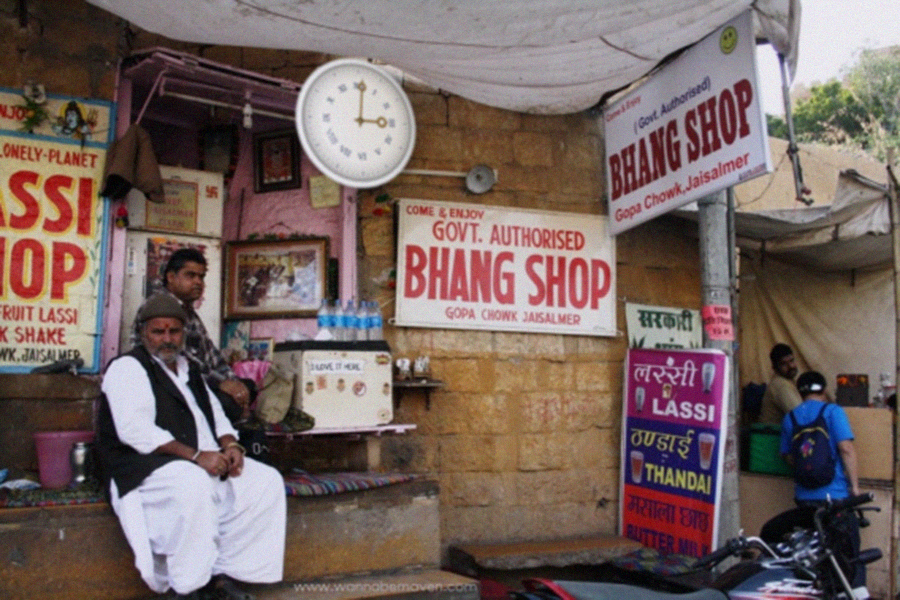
3:01
